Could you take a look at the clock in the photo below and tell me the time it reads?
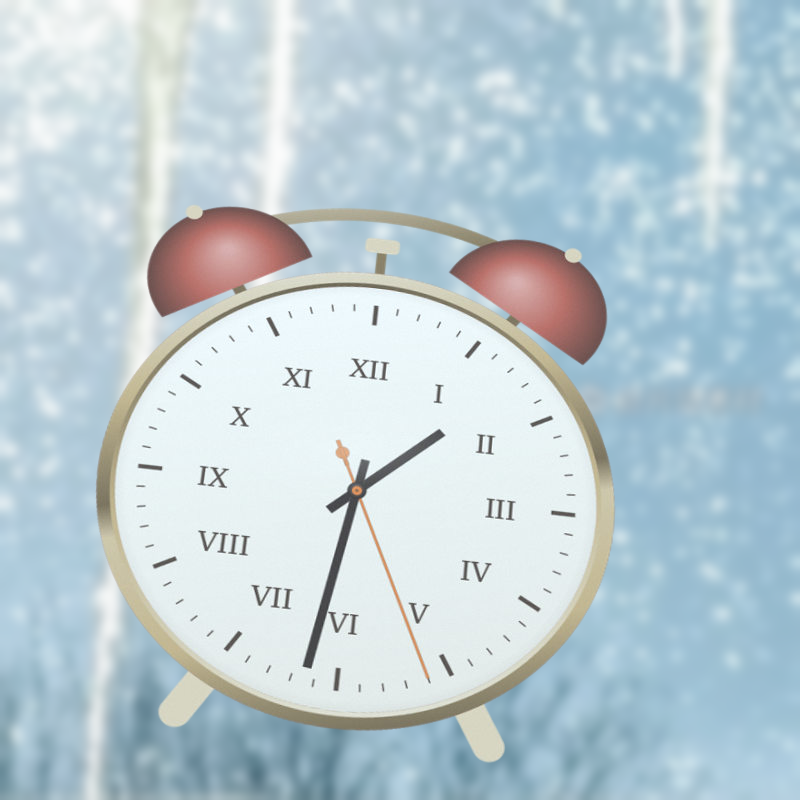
1:31:26
